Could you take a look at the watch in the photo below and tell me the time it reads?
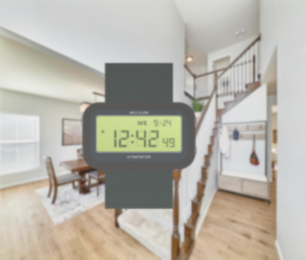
12:42
